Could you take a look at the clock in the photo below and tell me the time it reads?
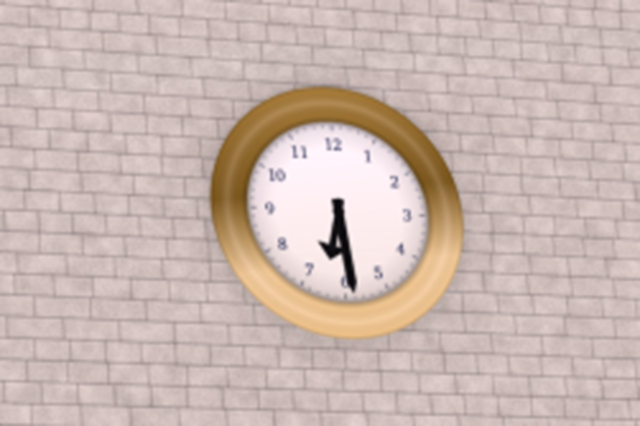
6:29
